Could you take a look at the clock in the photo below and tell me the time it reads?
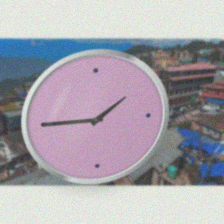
1:45
